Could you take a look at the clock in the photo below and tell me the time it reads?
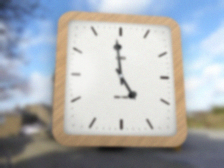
4:59
